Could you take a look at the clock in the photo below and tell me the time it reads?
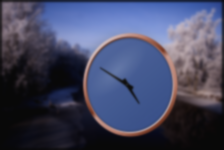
4:50
